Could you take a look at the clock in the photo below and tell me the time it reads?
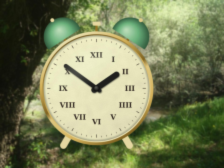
1:51
